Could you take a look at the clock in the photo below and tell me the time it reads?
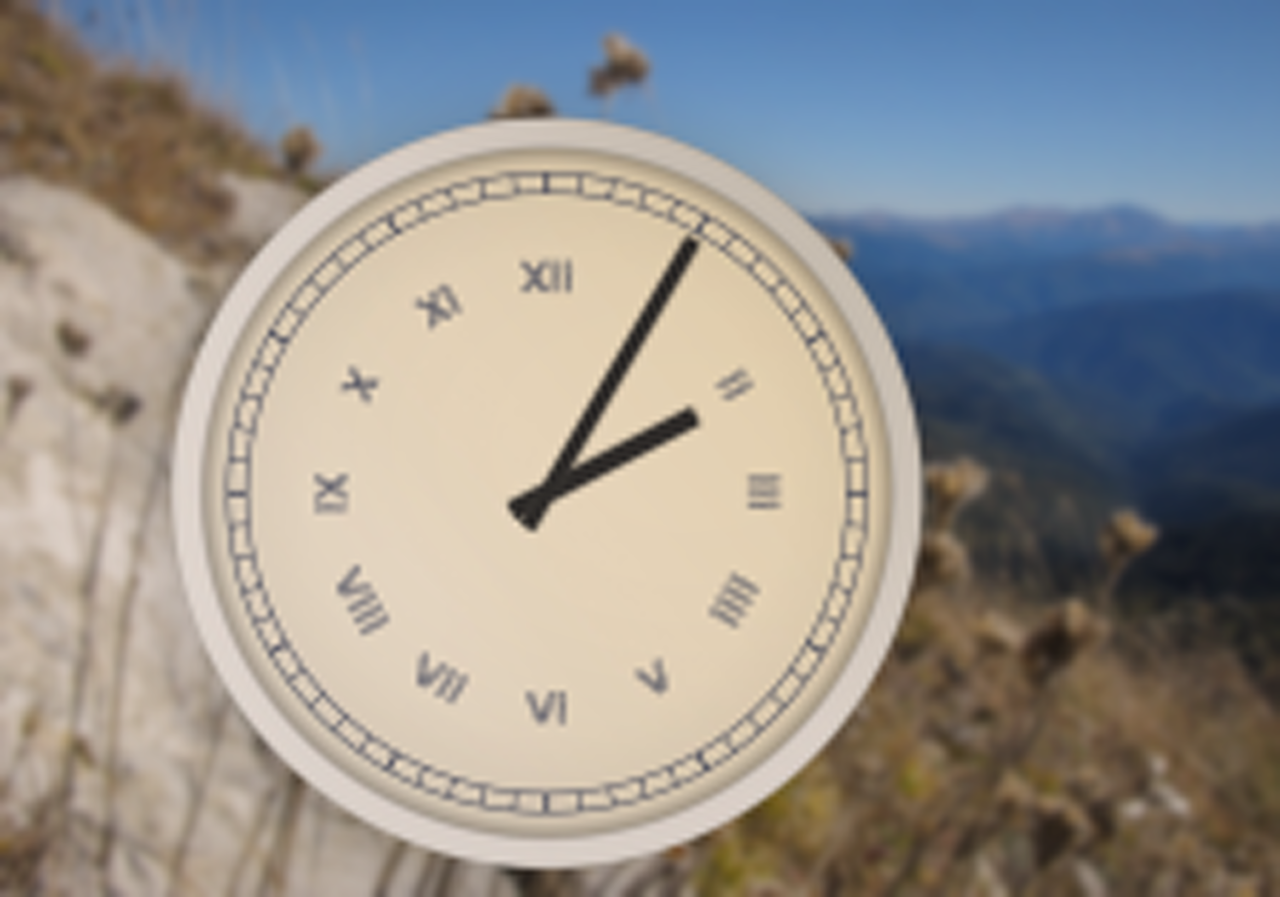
2:05
